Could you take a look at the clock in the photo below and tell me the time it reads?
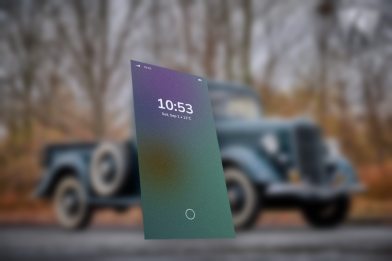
10:53
